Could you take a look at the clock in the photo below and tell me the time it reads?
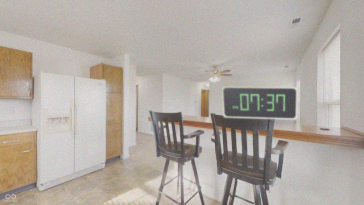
7:37
